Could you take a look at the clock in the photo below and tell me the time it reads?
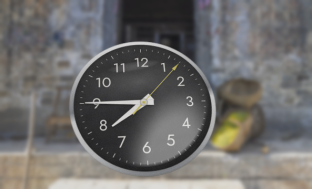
7:45:07
